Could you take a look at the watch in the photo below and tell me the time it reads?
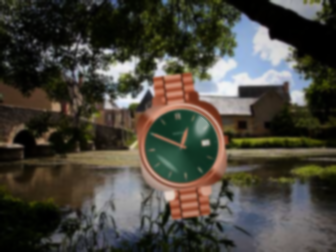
12:50
